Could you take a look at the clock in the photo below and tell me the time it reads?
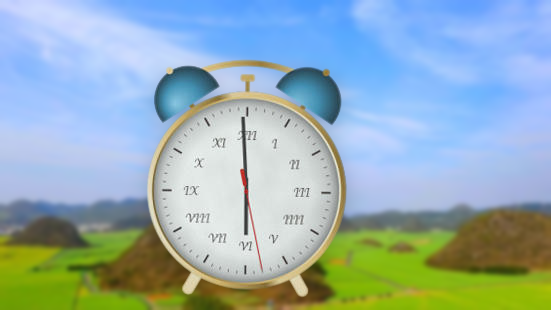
5:59:28
